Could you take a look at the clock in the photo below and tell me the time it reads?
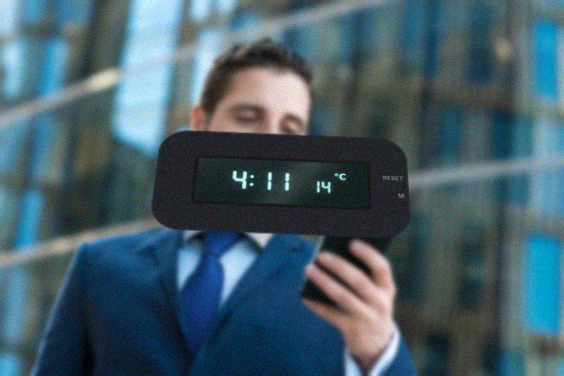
4:11
